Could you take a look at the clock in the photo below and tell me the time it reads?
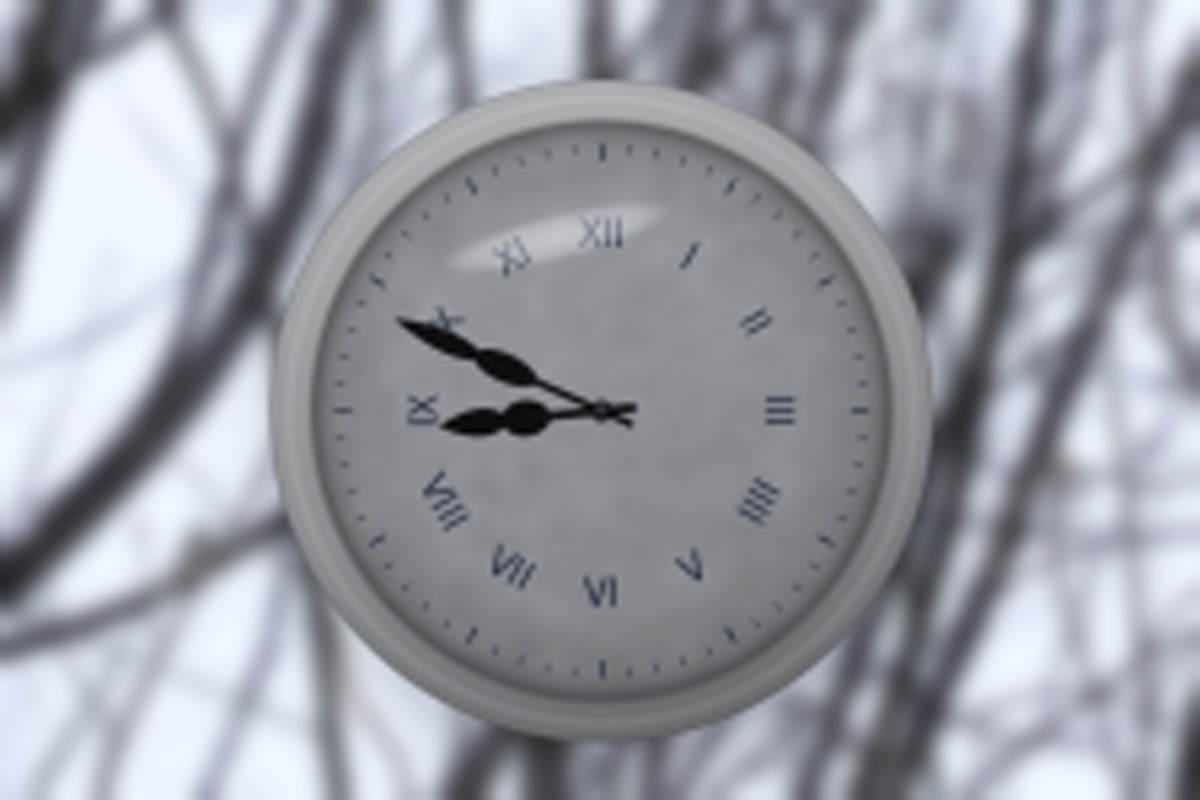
8:49
